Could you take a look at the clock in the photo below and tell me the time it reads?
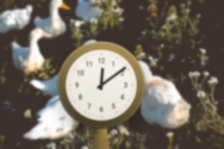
12:09
